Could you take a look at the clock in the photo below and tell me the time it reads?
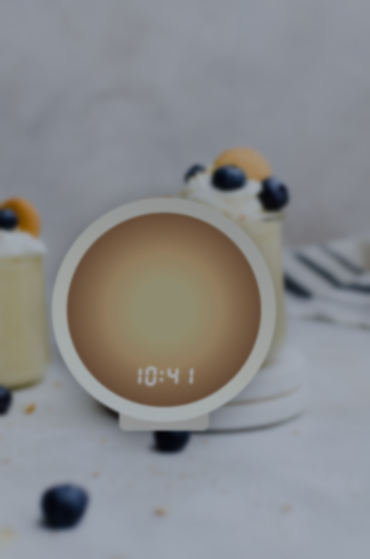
10:41
